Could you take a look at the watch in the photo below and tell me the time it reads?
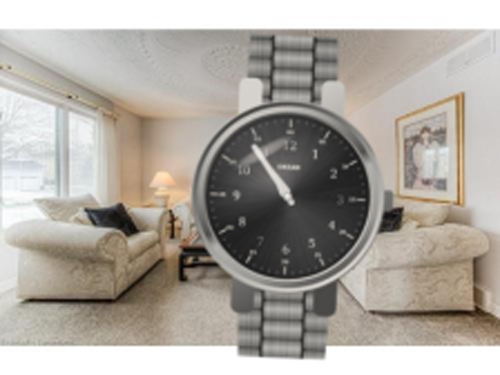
10:54
